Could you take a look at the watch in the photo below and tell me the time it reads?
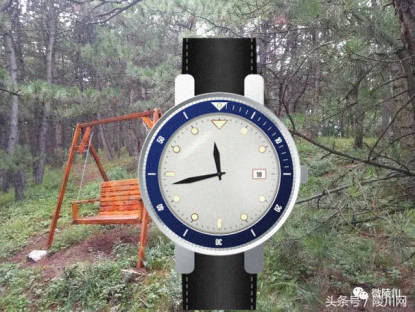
11:43
